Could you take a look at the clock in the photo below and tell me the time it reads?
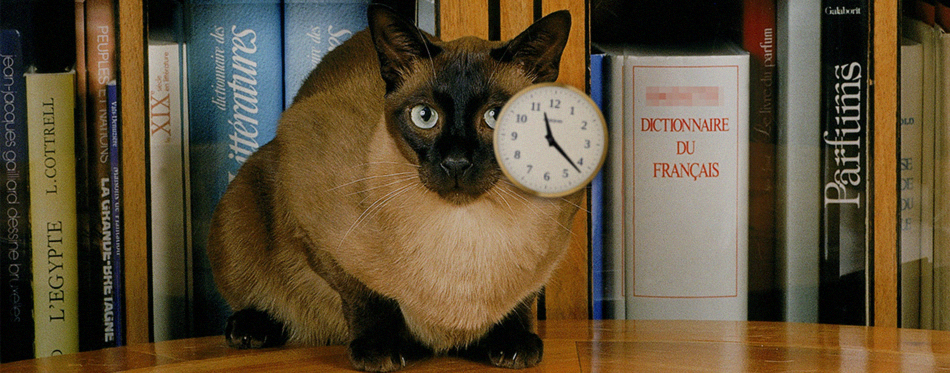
11:22
